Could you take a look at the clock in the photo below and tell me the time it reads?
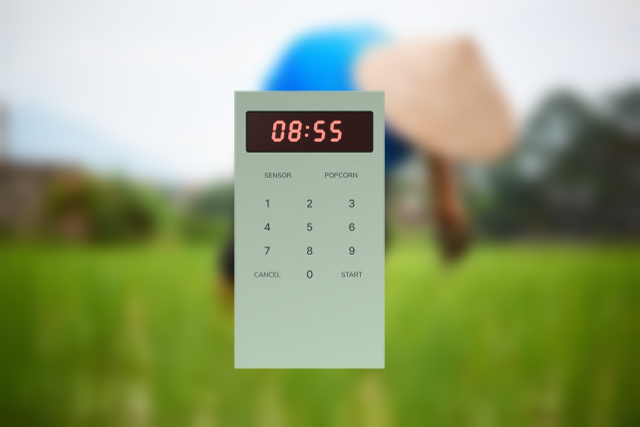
8:55
